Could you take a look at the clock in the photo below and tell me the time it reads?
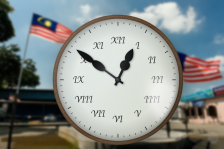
12:51
